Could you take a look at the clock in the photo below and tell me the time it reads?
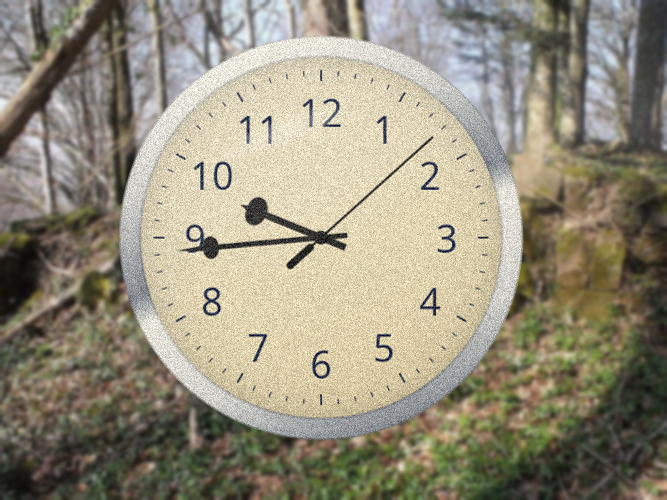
9:44:08
